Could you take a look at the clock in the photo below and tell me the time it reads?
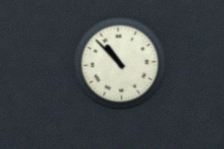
10:53
